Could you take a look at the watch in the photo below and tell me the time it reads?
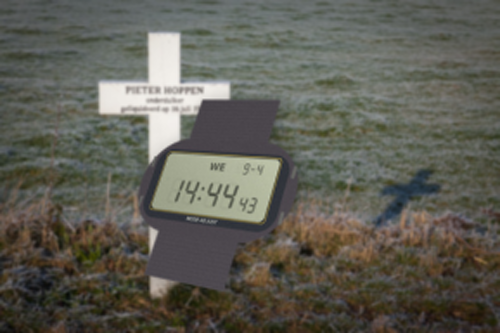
14:44:43
